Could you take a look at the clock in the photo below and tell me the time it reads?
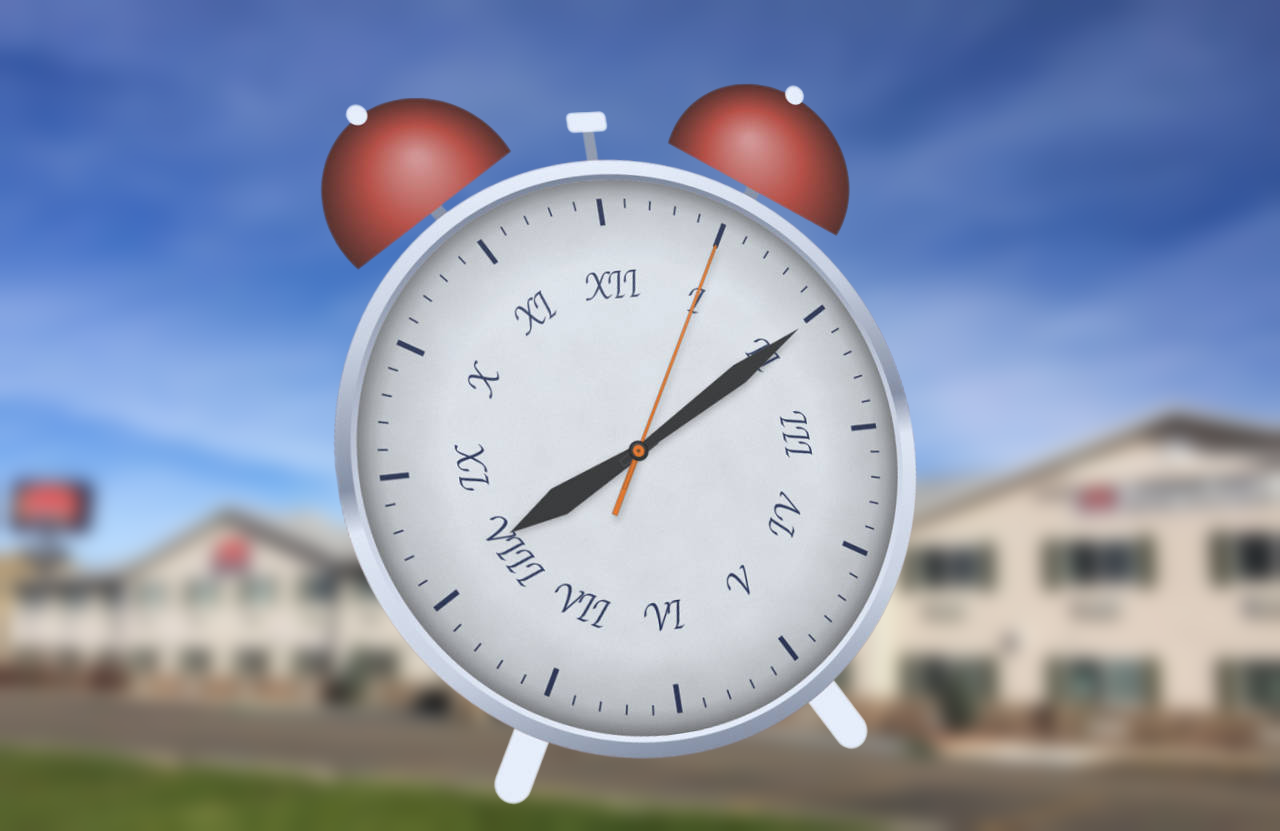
8:10:05
